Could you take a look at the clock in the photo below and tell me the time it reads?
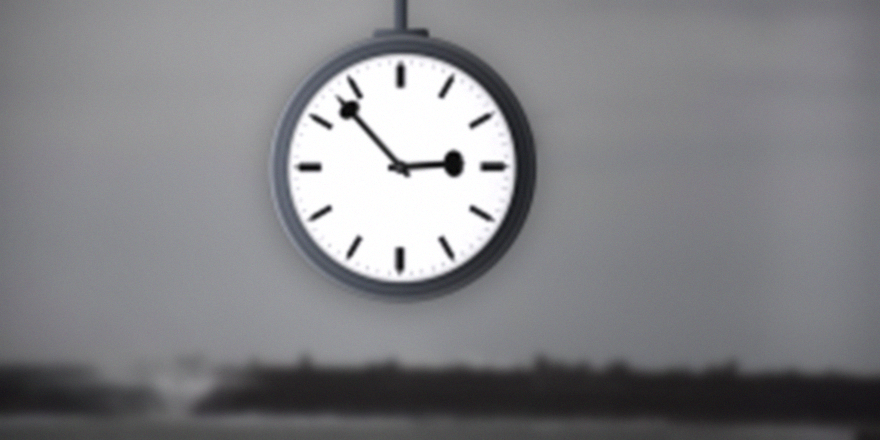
2:53
